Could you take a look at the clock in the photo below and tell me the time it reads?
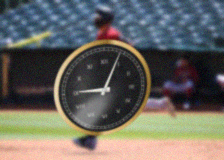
9:04
